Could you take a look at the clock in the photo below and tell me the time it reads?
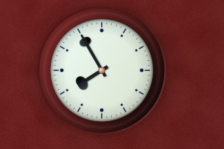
7:55
